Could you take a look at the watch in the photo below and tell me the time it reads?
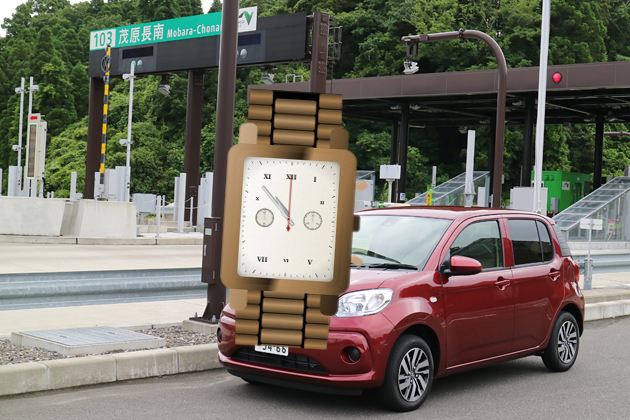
10:53
